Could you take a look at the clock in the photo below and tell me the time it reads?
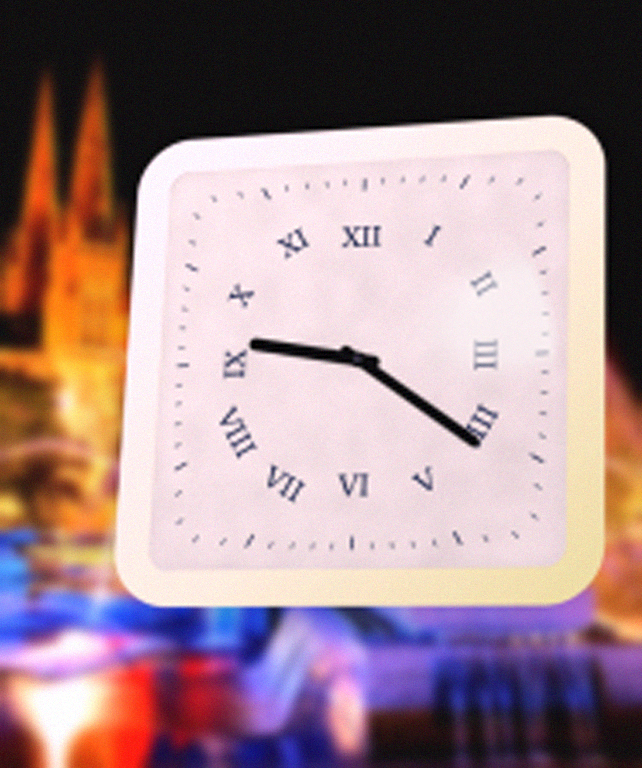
9:21
